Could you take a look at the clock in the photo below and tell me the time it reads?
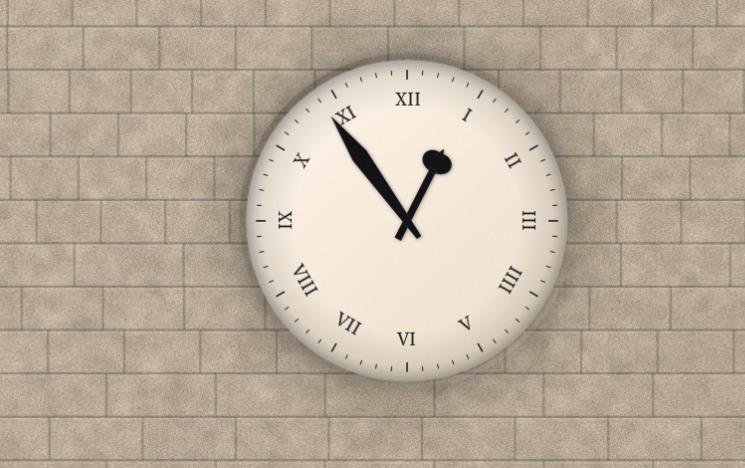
12:54
